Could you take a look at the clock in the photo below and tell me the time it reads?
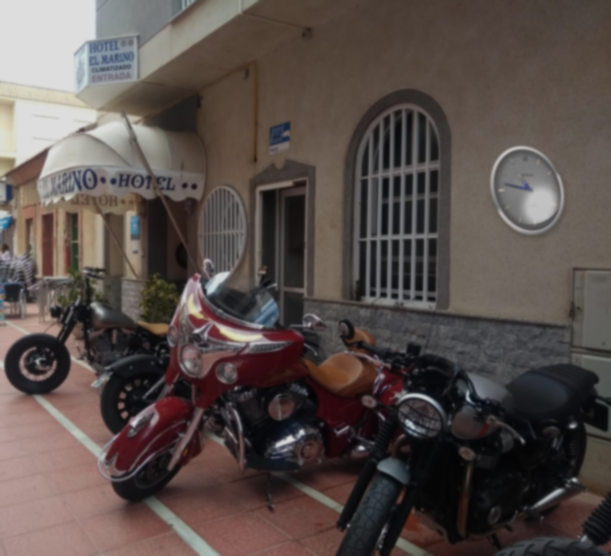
10:47
